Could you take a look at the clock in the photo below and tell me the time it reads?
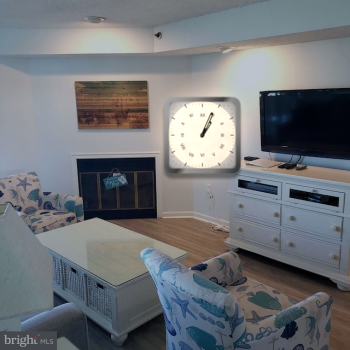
1:04
